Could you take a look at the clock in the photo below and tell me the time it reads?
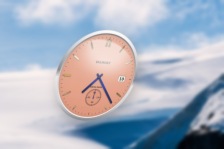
7:23
